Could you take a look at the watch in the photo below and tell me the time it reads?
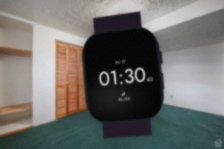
1:30
